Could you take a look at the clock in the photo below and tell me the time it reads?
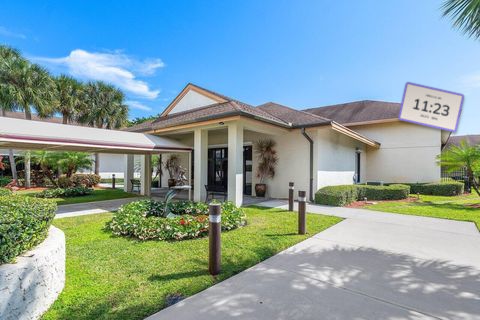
11:23
